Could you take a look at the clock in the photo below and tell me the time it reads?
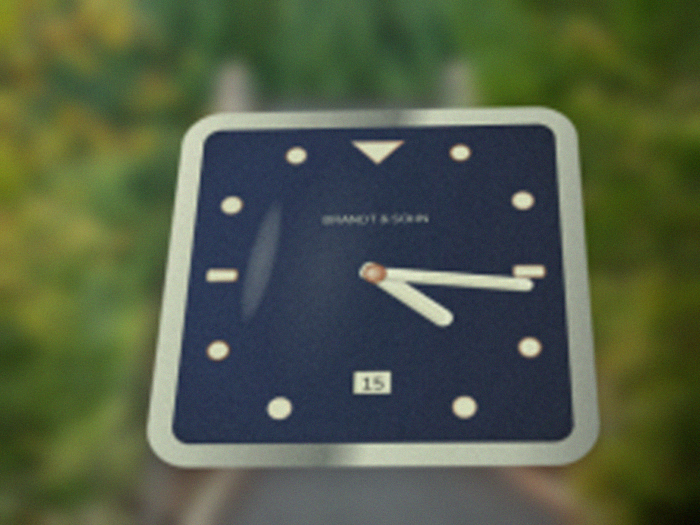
4:16
